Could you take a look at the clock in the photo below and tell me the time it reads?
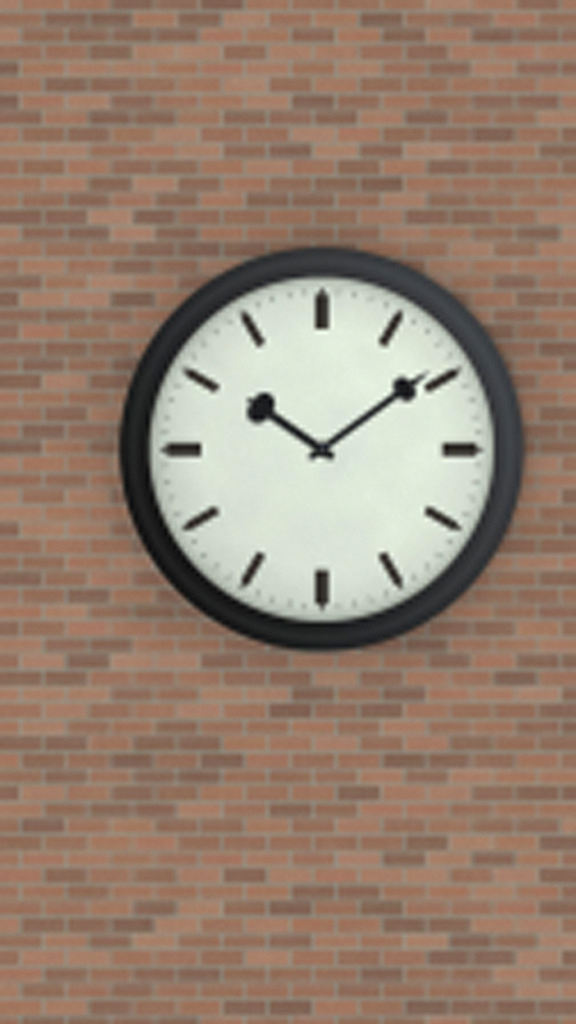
10:09
